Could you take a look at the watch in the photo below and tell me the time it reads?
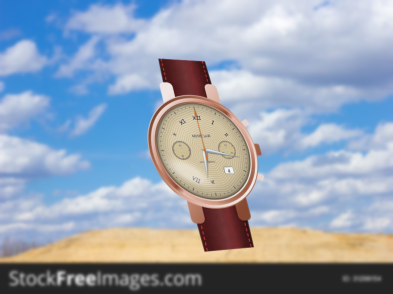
6:17
